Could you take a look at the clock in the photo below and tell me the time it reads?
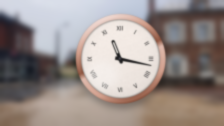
11:17
